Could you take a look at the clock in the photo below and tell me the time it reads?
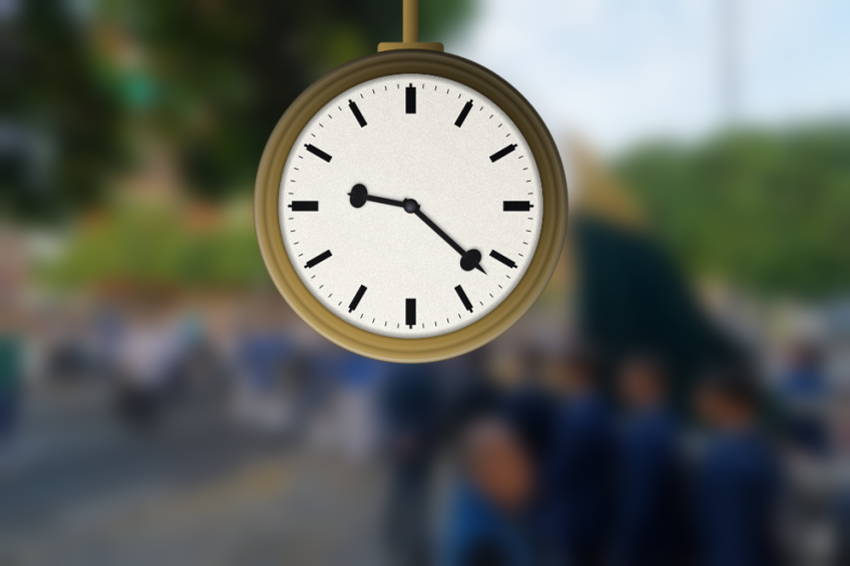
9:22
